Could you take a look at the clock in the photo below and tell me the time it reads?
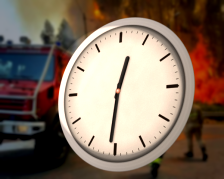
12:31
